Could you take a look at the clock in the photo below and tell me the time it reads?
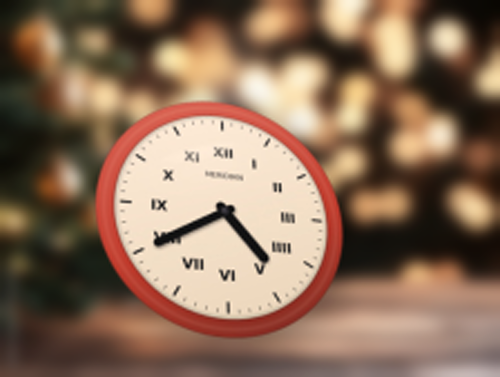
4:40
